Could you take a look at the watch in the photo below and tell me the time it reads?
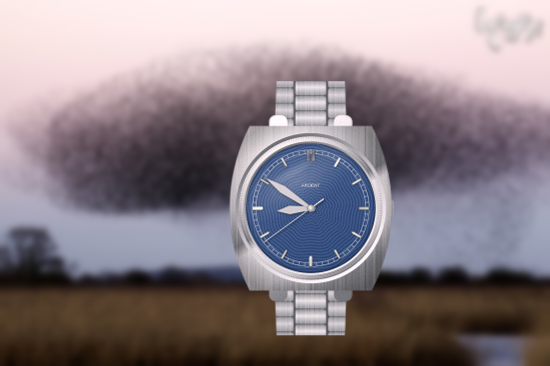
8:50:39
